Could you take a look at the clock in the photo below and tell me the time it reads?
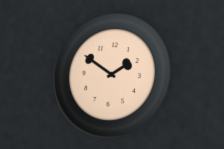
1:50
